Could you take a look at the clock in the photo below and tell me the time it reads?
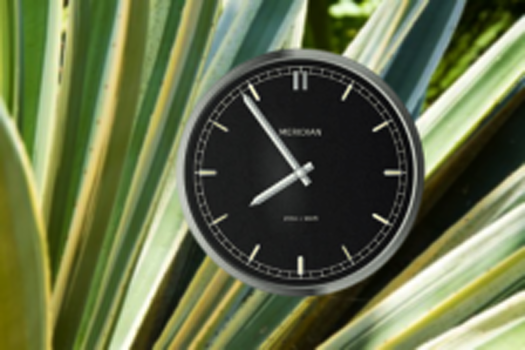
7:54
